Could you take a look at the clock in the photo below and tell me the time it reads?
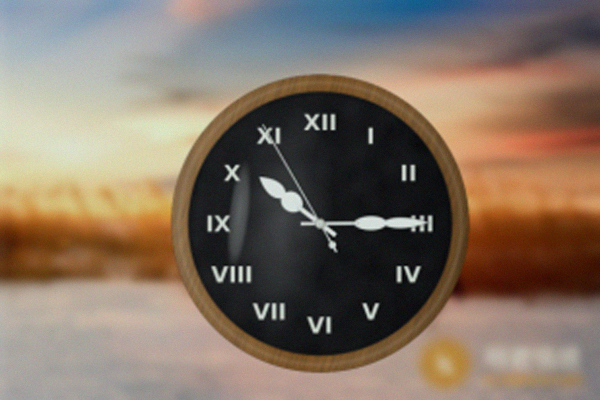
10:14:55
